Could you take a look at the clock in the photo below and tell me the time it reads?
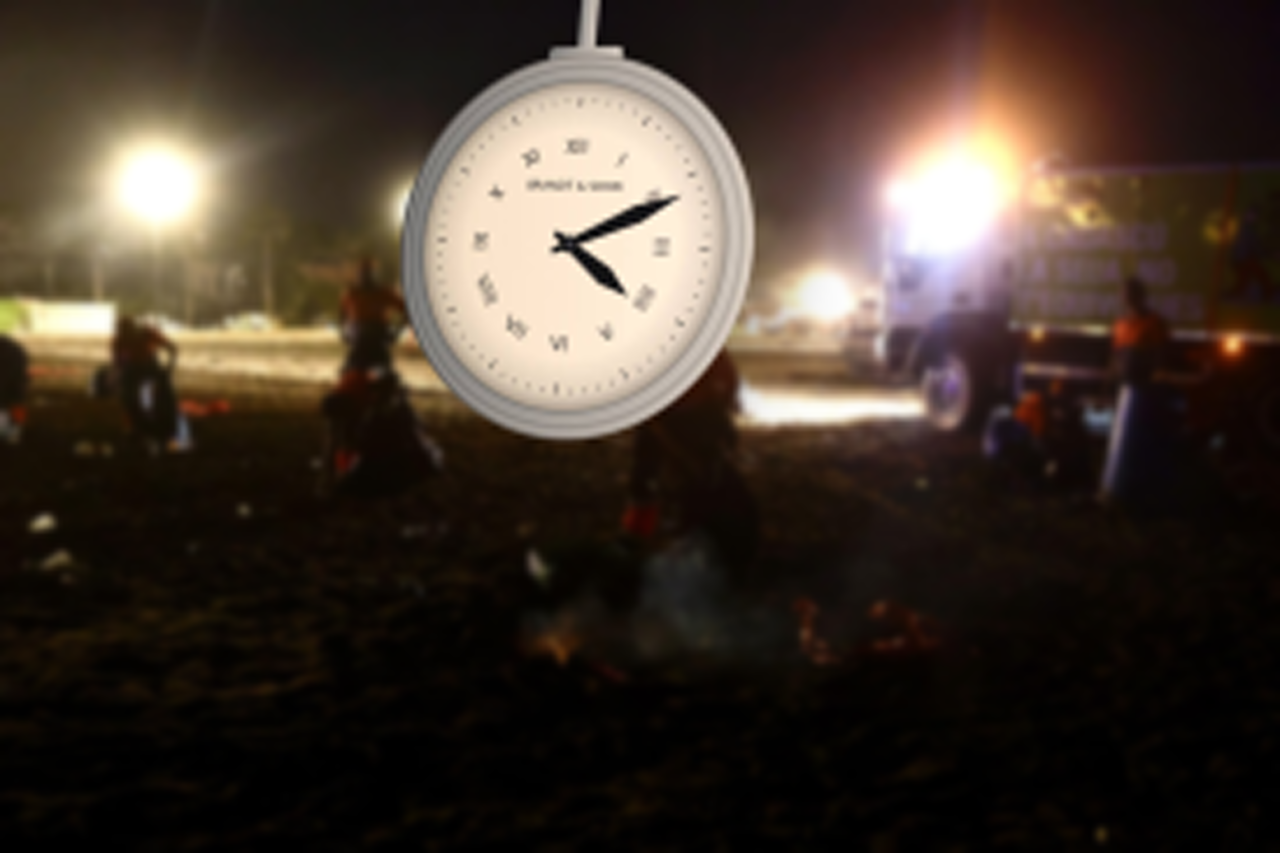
4:11
